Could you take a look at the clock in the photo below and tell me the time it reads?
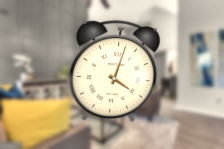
4:02
